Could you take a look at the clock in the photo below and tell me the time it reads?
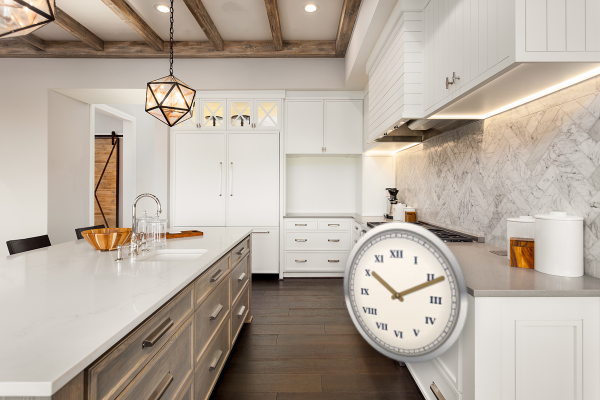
10:11
